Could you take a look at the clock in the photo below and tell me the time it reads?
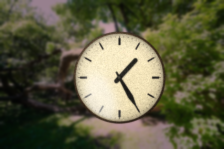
1:25
